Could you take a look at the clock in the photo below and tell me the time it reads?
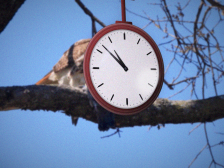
10:52
